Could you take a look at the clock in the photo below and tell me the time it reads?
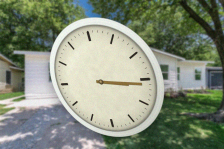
3:16
